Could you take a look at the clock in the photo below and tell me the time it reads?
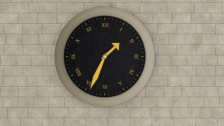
1:34
